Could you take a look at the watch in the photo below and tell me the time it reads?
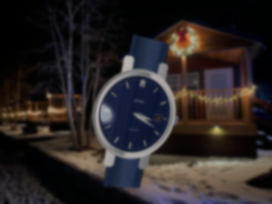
3:19
